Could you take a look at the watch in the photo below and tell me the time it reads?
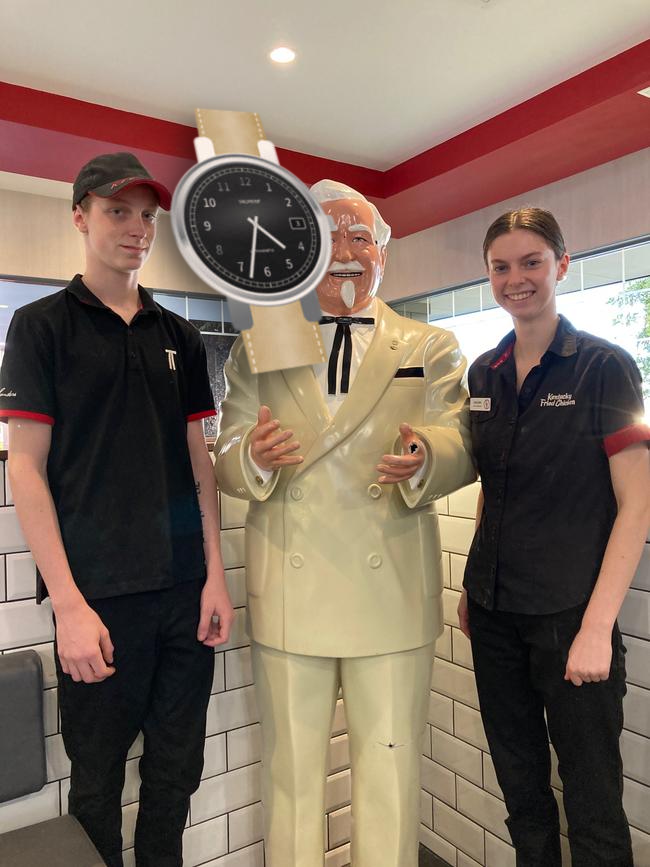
4:33
